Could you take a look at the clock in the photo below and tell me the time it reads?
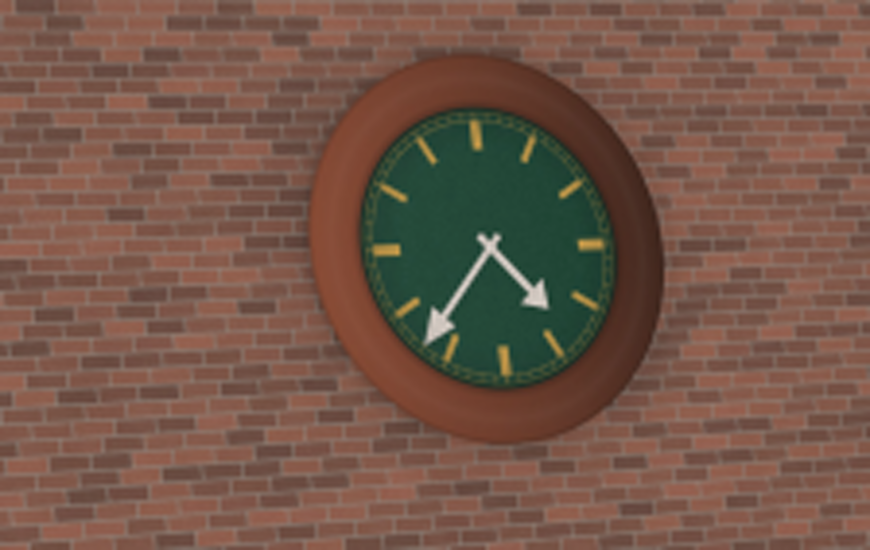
4:37
